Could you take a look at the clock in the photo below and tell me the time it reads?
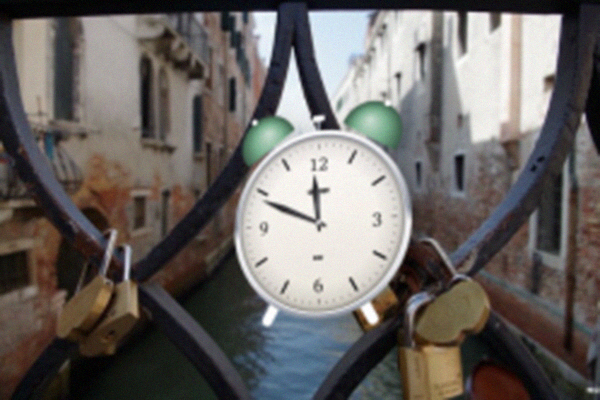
11:49
